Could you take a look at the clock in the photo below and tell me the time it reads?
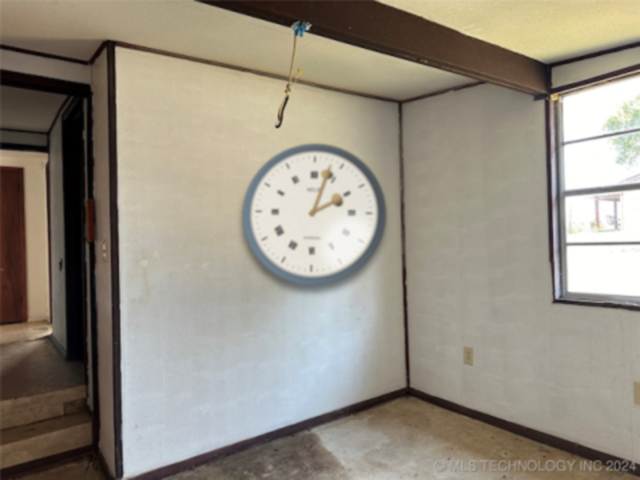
2:03
